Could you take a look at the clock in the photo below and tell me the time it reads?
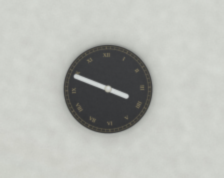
3:49
